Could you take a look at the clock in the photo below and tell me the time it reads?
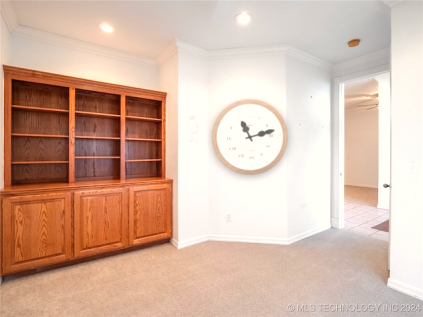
11:13
